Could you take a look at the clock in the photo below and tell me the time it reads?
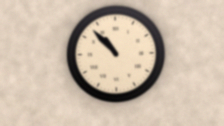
10:53
